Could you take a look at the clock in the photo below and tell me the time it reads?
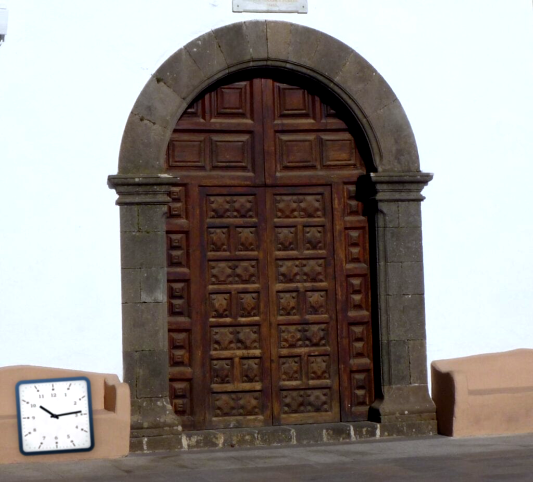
10:14
